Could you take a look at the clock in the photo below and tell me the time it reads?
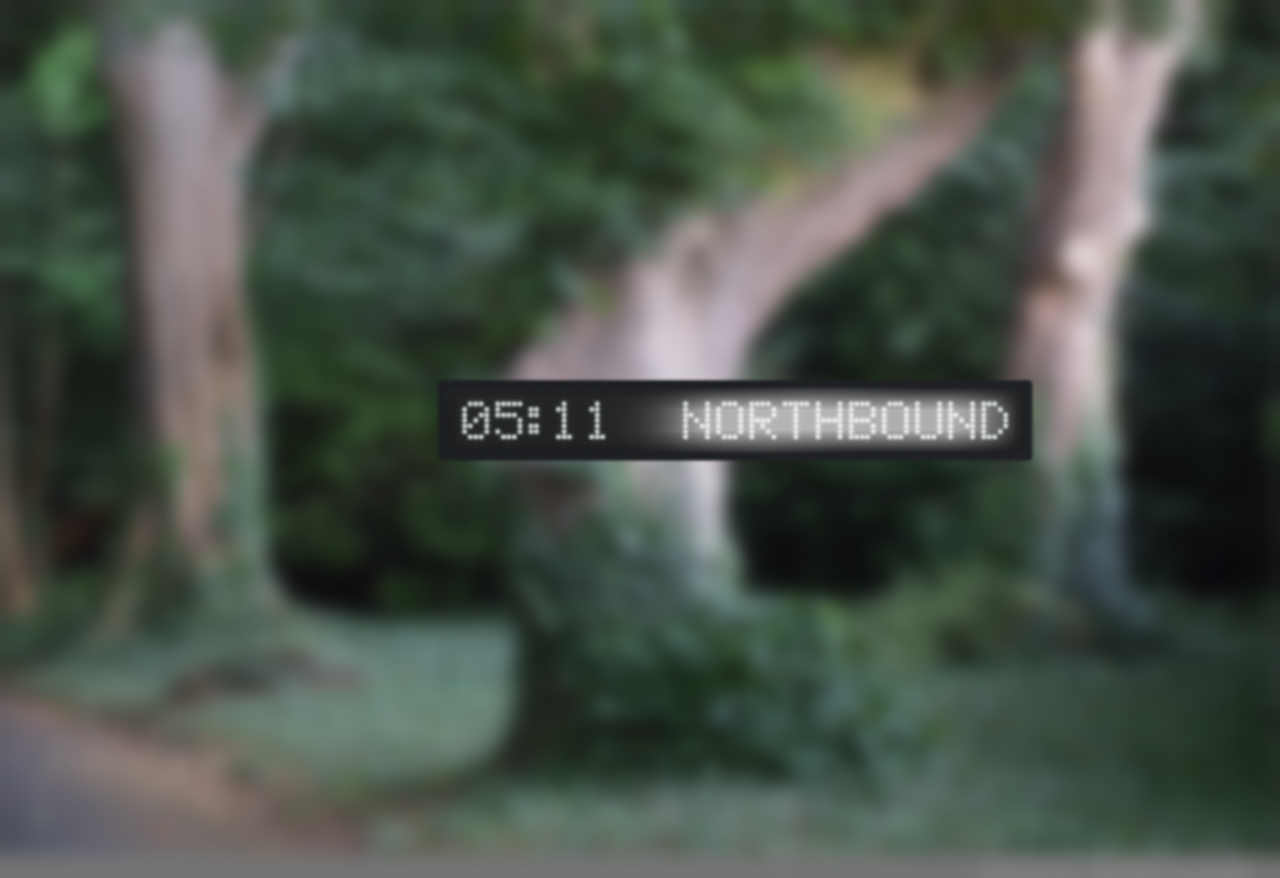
5:11
